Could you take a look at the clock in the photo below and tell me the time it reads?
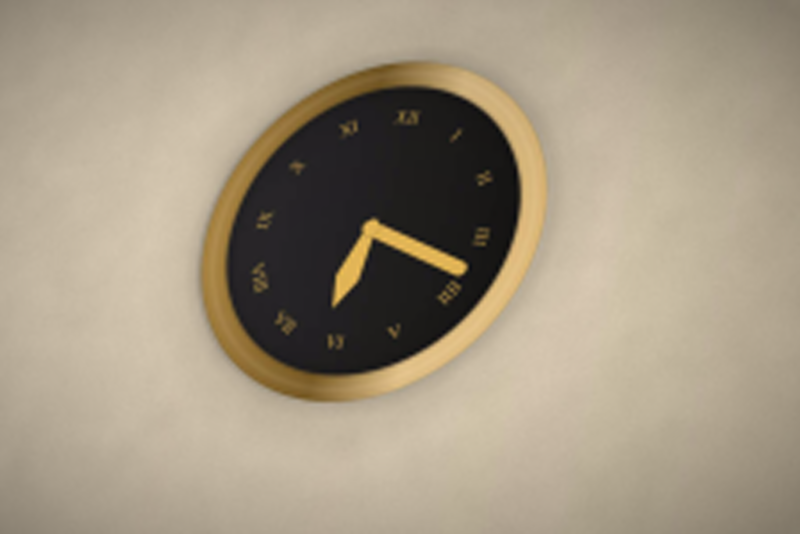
6:18
